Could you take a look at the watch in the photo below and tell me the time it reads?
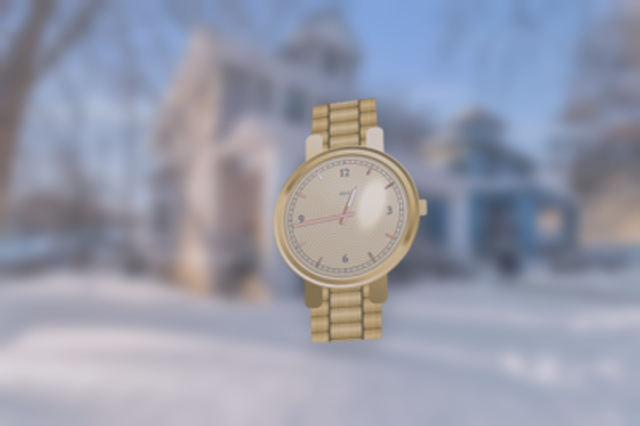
12:44
